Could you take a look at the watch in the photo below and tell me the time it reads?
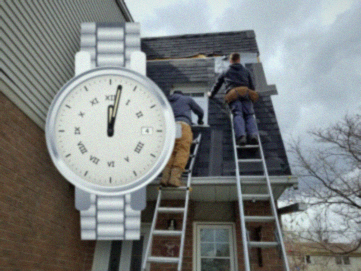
12:02
